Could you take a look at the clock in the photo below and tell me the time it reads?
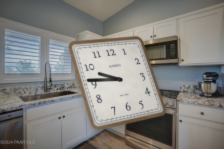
9:46
